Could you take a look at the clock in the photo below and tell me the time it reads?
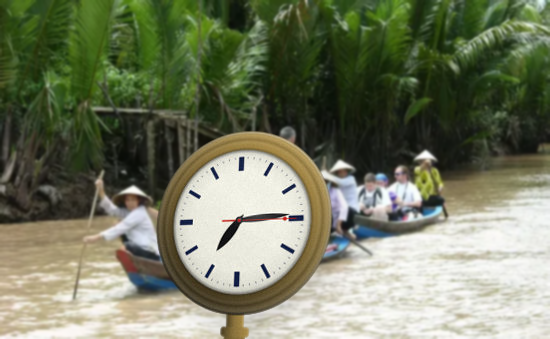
7:14:15
